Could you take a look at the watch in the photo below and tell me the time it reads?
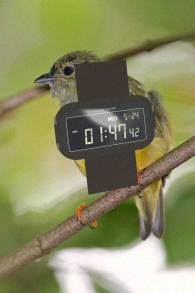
1:47:42
